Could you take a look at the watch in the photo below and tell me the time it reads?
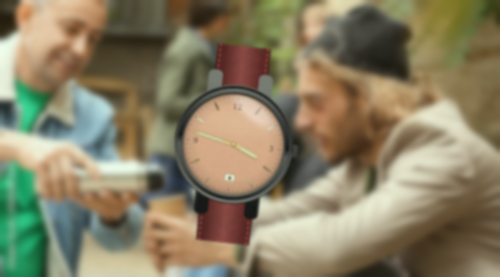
3:47
